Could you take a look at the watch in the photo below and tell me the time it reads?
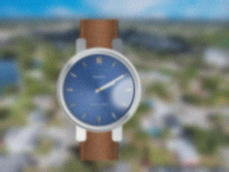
2:10
